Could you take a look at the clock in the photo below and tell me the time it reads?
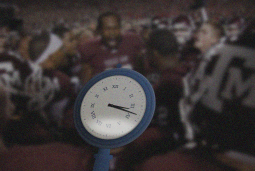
3:18
